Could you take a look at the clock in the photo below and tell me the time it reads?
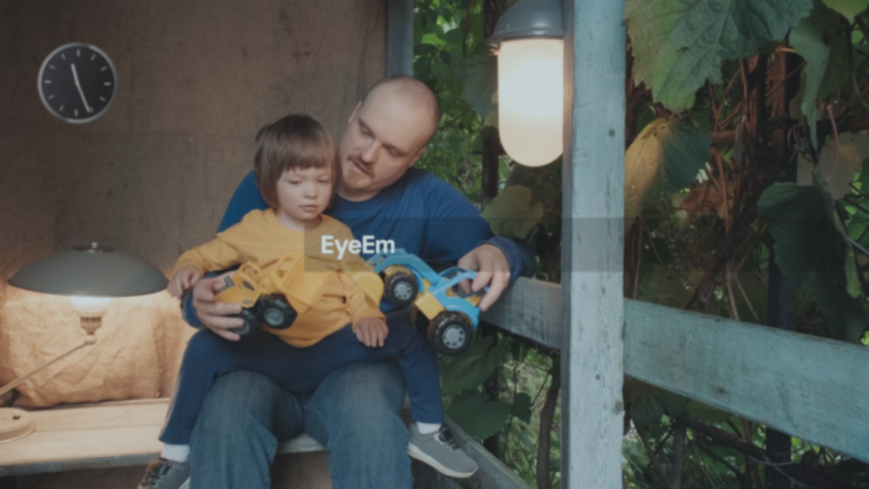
11:26
